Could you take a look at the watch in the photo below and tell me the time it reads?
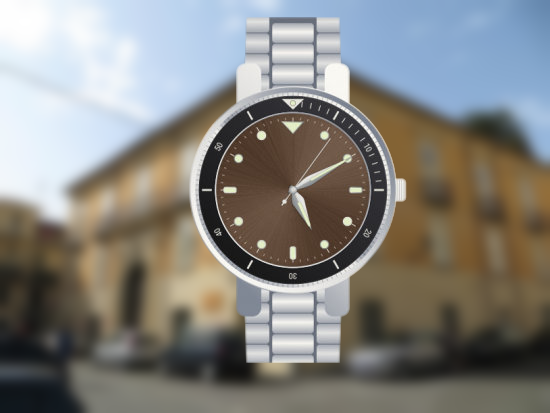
5:10:06
